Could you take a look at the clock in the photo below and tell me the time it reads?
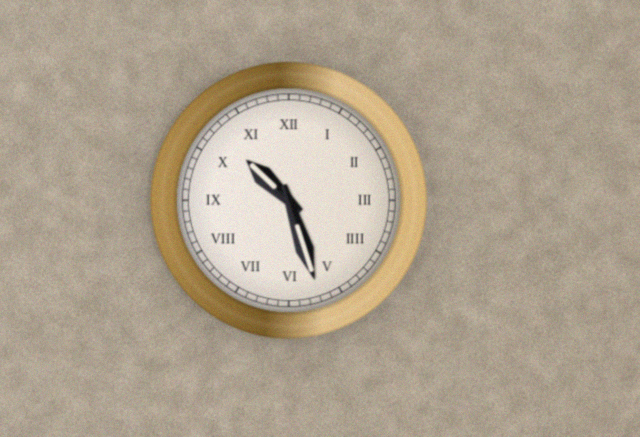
10:27
